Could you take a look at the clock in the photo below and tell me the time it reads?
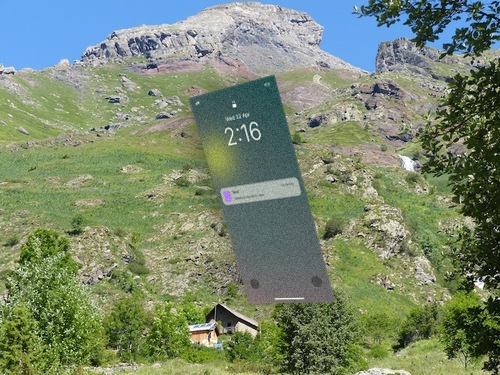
2:16
